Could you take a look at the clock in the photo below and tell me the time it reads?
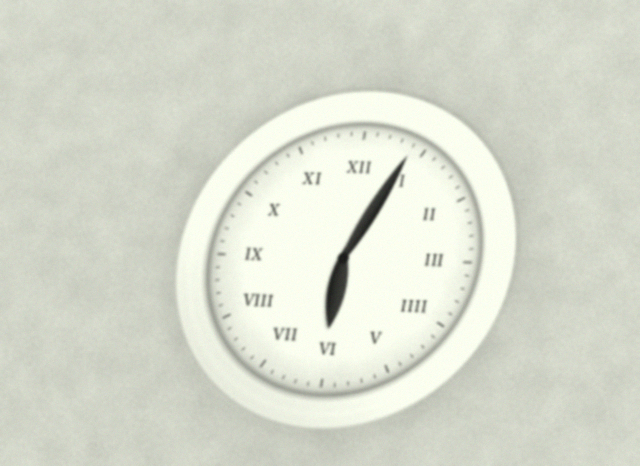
6:04
